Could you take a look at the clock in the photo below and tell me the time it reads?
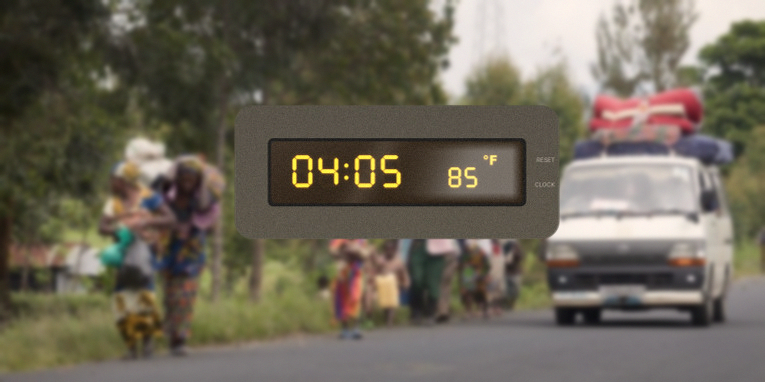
4:05
